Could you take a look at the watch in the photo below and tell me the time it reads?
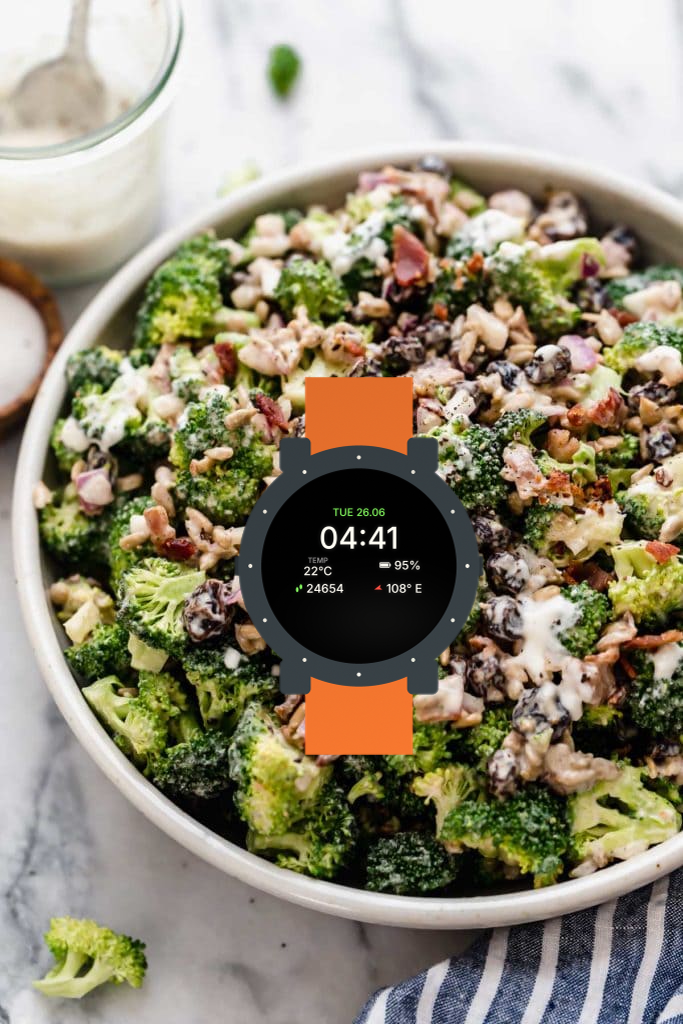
4:41
